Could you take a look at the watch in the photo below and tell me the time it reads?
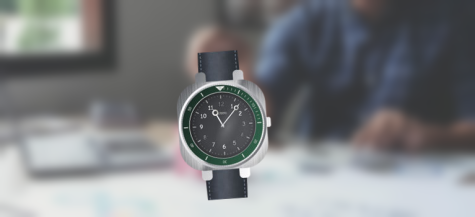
11:07
